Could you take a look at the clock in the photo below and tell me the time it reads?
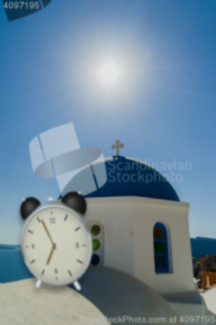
6:56
